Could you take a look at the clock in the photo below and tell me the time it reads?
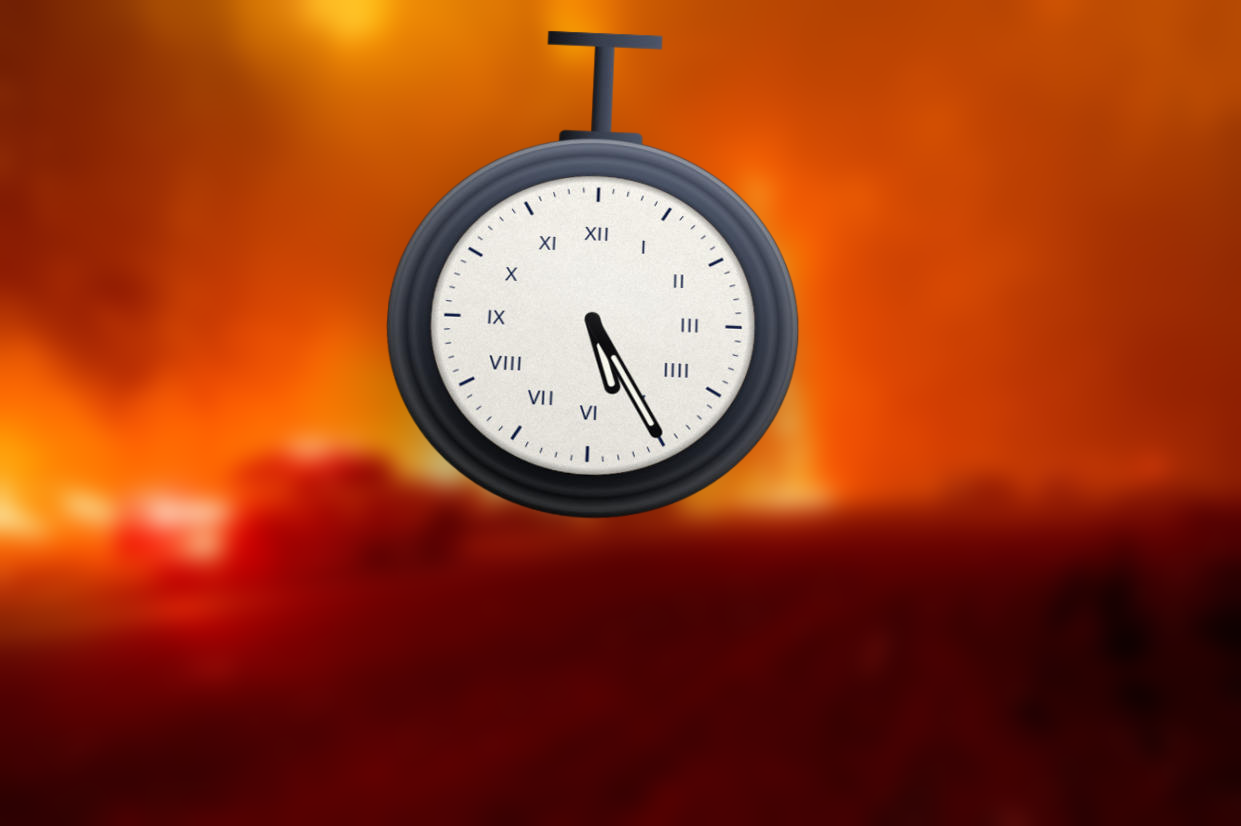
5:25
